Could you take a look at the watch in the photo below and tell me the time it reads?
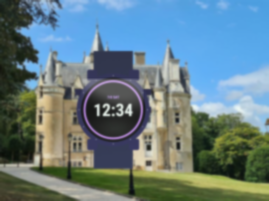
12:34
